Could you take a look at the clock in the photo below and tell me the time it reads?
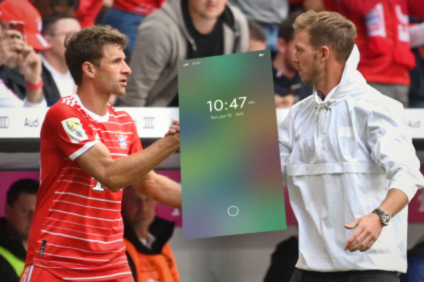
10:47
